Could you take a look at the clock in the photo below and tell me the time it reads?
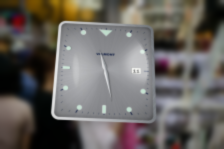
11:28
